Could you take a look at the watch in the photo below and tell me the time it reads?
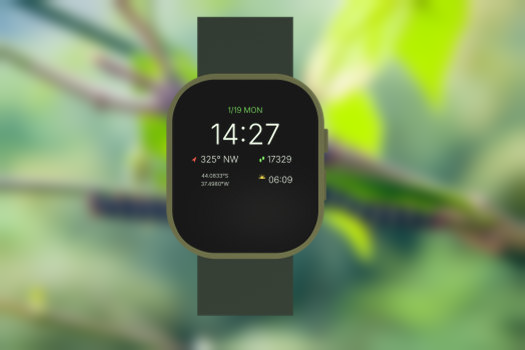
14:27
